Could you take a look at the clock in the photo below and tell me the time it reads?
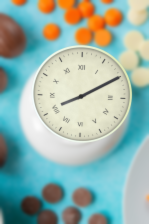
8:10
